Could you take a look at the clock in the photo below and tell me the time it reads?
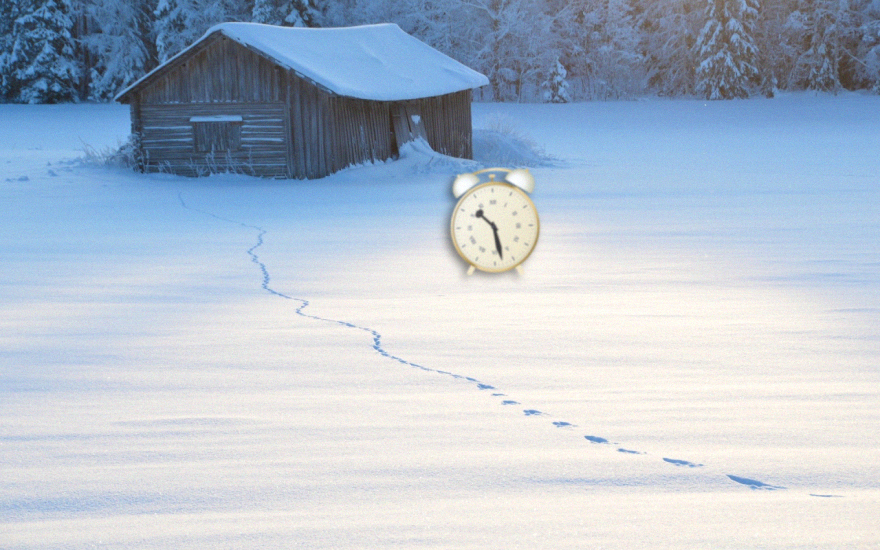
10:28
